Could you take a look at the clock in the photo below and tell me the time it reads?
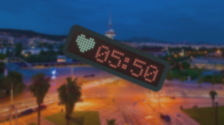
5:50
